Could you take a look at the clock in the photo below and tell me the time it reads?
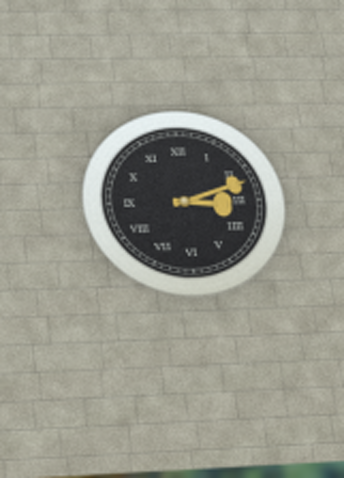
3:12
